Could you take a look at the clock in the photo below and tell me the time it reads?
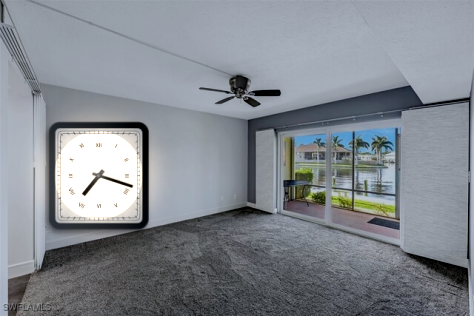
7:18
